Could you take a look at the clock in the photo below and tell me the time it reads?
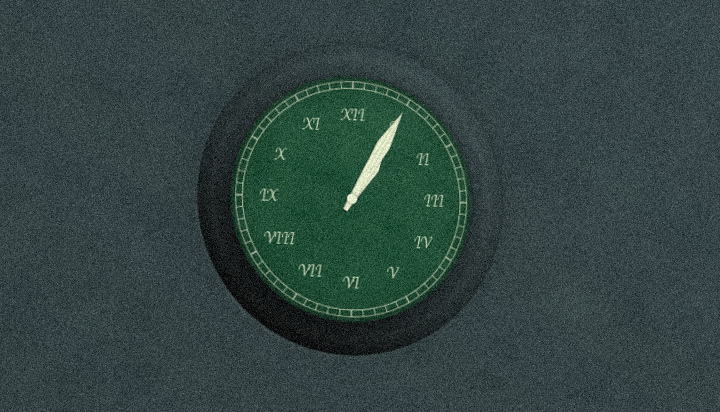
1:05
